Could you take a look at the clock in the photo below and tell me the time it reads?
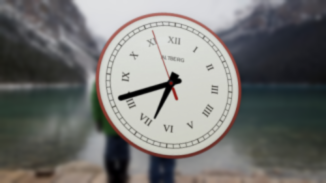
6:40:56
